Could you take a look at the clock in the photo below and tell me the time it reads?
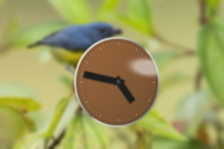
4:47
